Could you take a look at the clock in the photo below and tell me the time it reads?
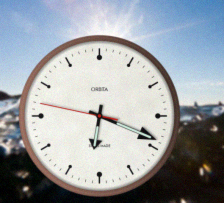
6:18:47
